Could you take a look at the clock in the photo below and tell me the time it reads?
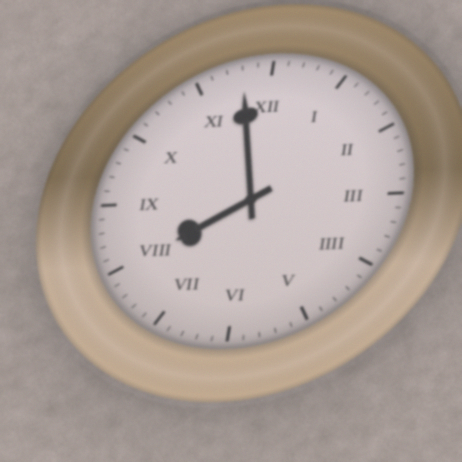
7:58
